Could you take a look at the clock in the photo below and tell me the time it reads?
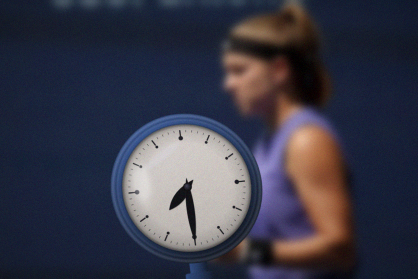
7:30
